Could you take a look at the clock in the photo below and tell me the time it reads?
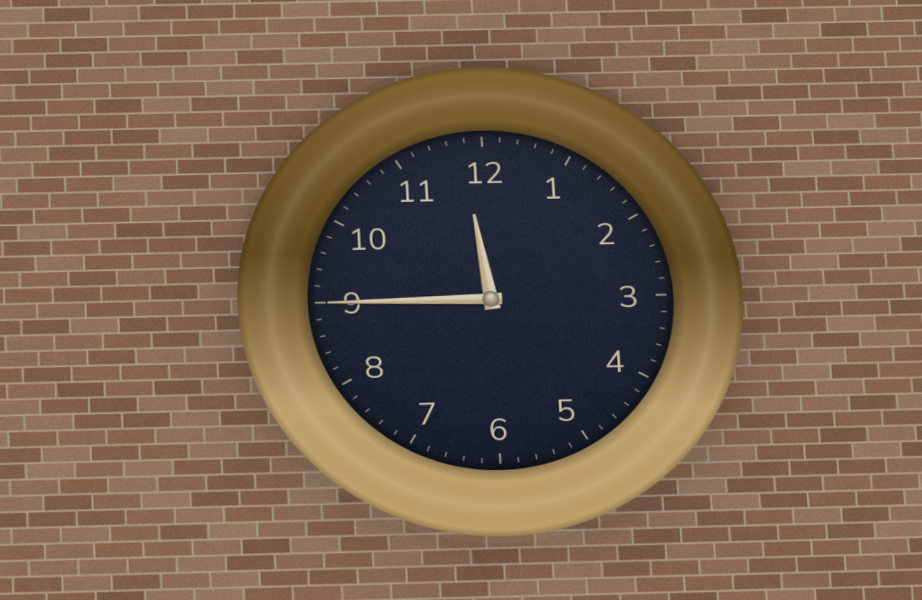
11:45
